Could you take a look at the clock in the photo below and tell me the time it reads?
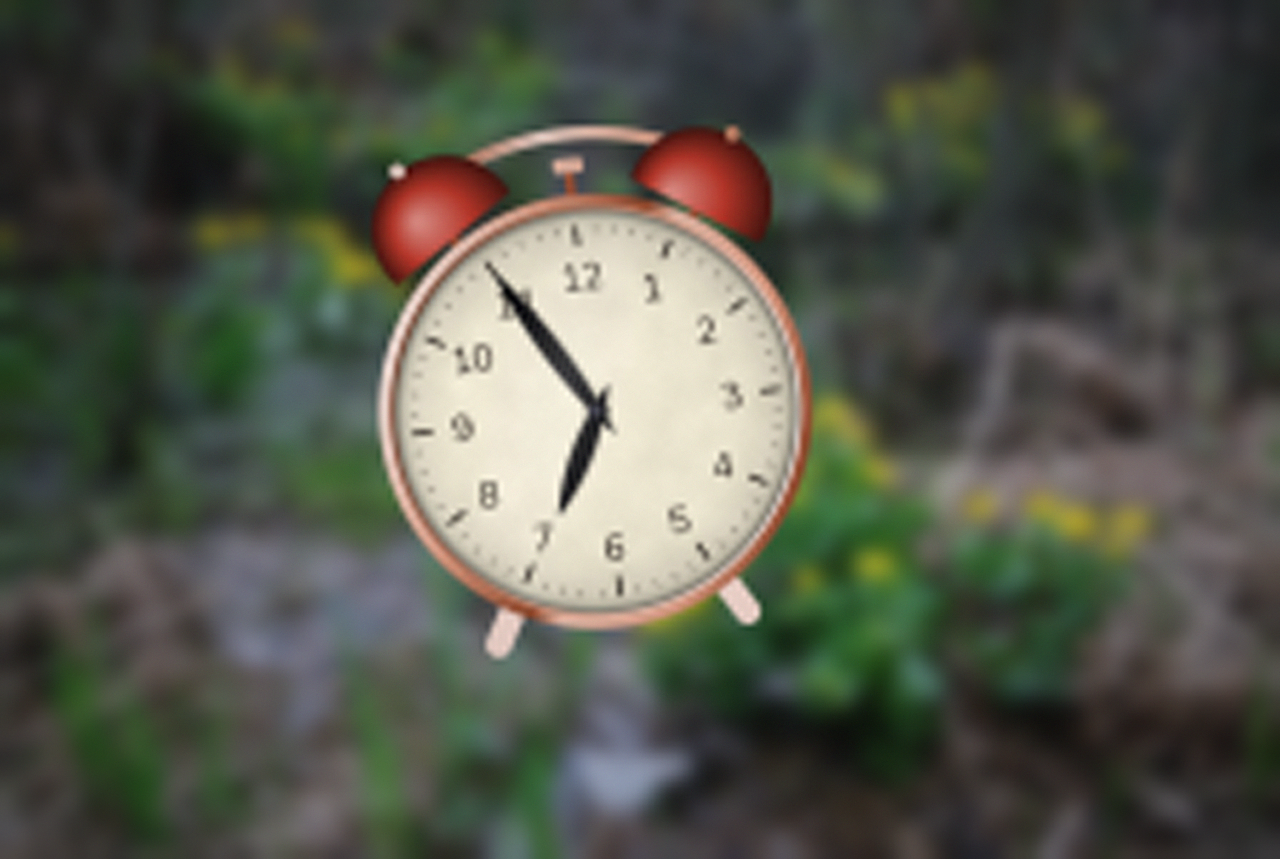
6:55
